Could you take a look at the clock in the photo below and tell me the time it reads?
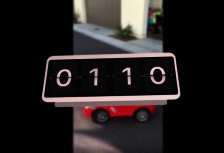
1:10
